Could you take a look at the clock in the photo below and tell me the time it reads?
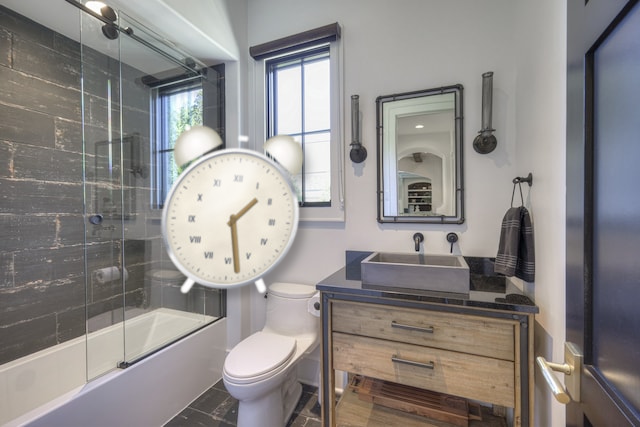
1:28
